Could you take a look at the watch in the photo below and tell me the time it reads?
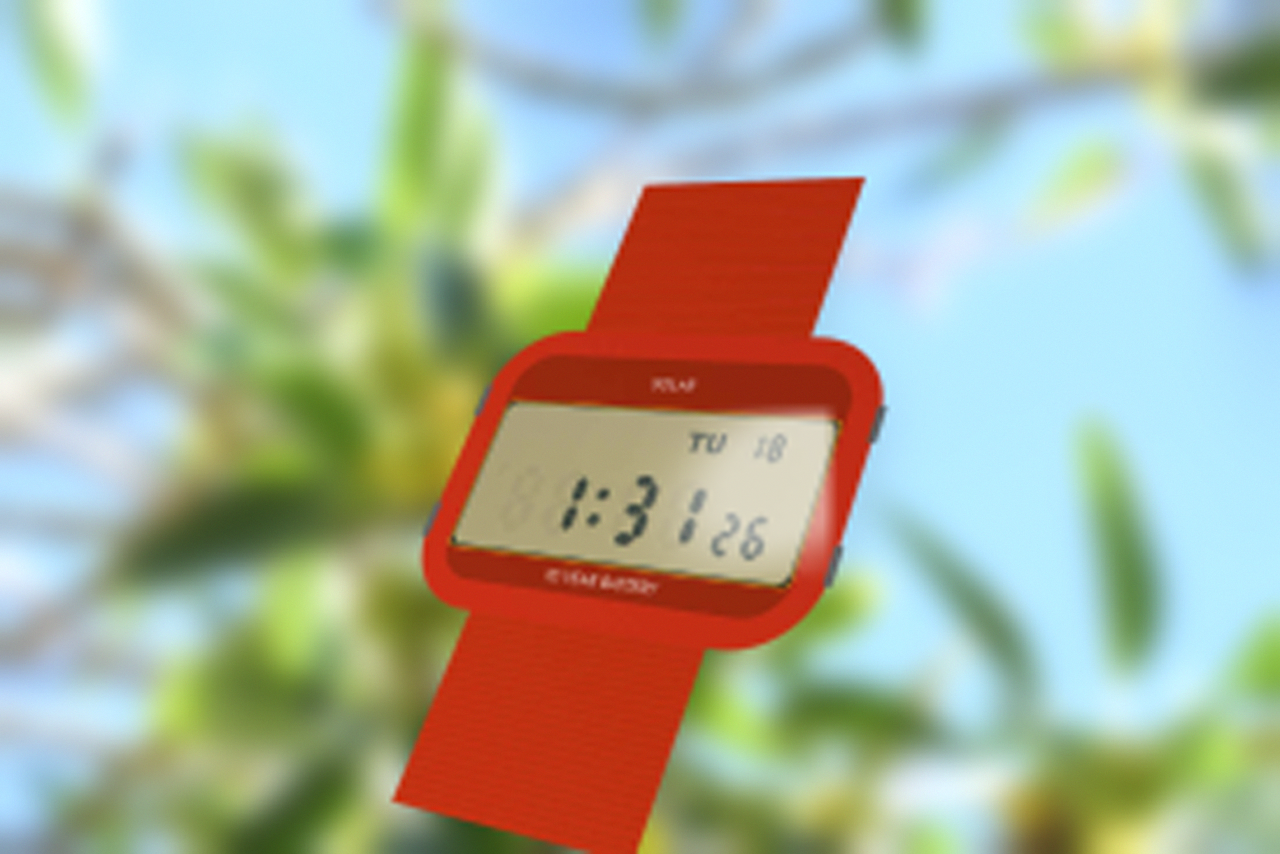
1:31:26
